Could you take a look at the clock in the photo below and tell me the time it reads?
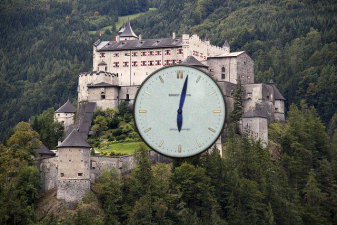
6:02
